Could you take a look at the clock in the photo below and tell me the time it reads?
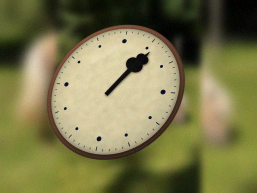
1:06
